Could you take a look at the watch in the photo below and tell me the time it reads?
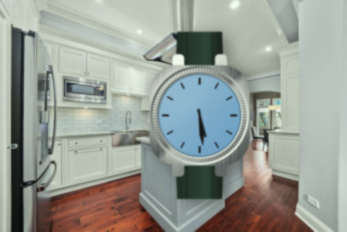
5:29
